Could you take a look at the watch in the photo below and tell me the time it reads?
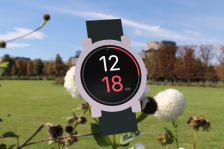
12:18
